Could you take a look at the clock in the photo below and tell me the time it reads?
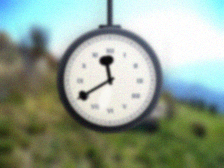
11:40
